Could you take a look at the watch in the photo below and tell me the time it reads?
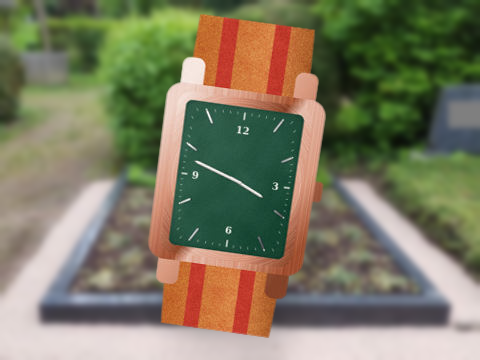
3:48
